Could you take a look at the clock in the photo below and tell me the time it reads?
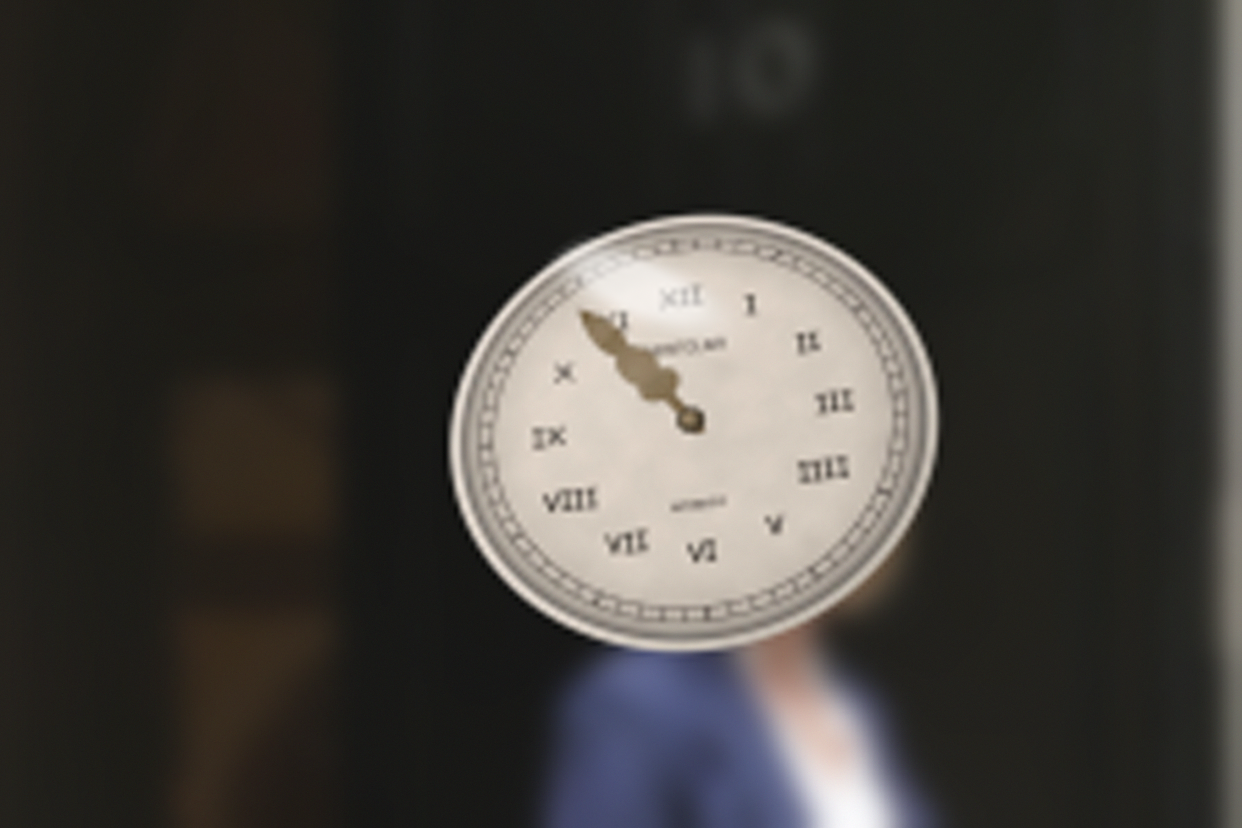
10:54
